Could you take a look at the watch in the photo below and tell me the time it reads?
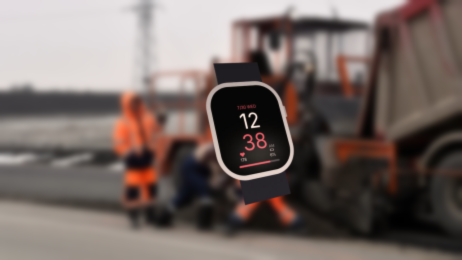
12:38
